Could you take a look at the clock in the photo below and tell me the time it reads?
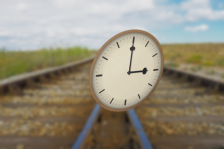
3:00
